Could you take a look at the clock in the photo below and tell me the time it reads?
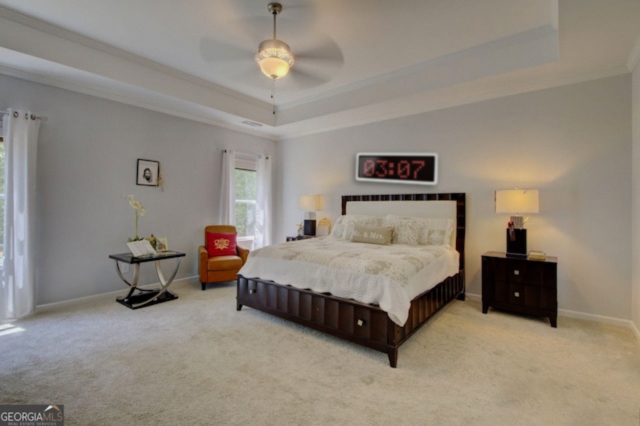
3:07
